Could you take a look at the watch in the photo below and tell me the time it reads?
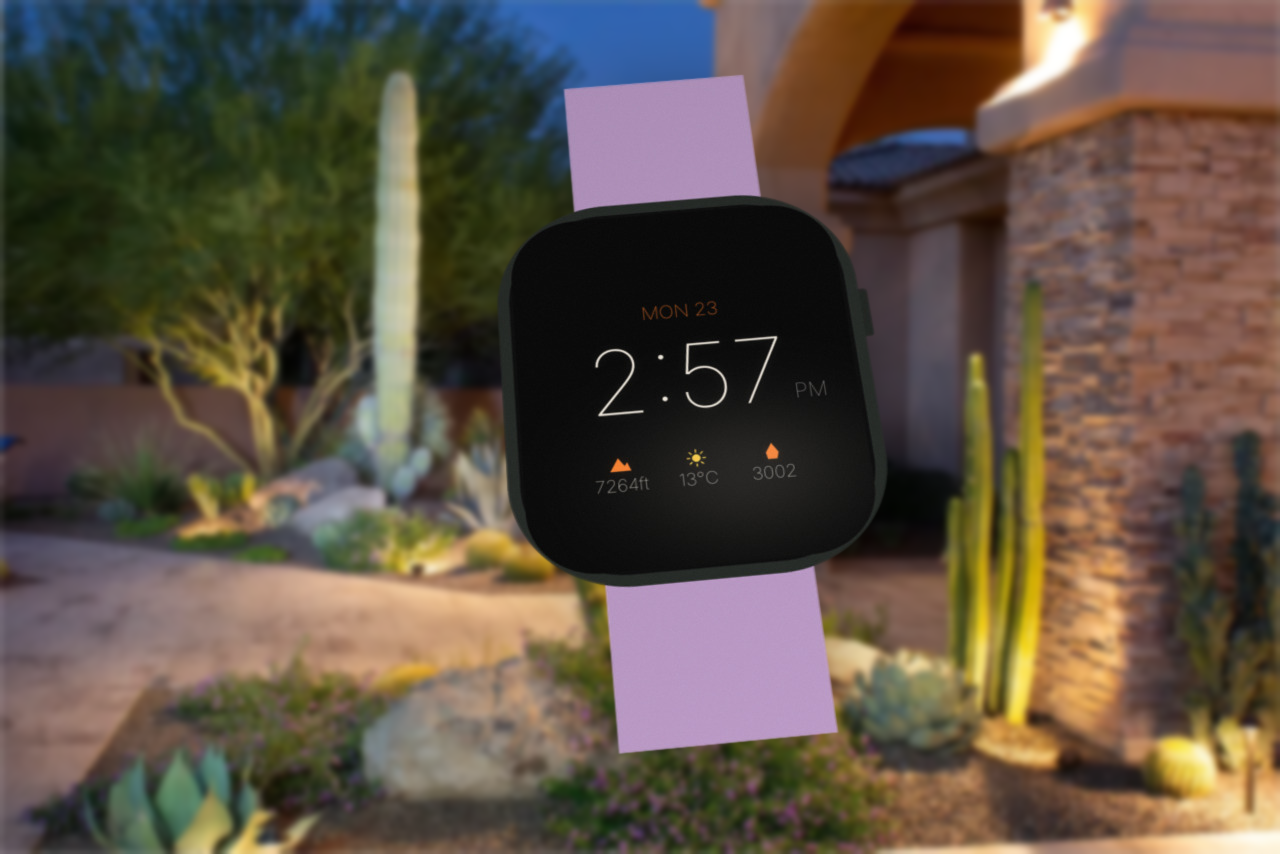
2:57
